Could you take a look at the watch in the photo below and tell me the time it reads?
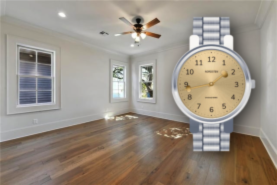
1:43
